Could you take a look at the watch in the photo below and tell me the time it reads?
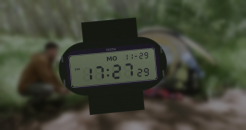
17:27:29
